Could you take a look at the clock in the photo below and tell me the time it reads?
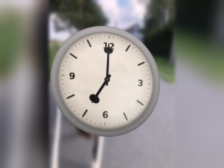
7:00
